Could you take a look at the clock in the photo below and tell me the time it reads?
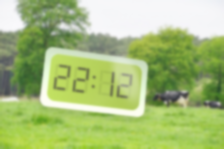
22:12
